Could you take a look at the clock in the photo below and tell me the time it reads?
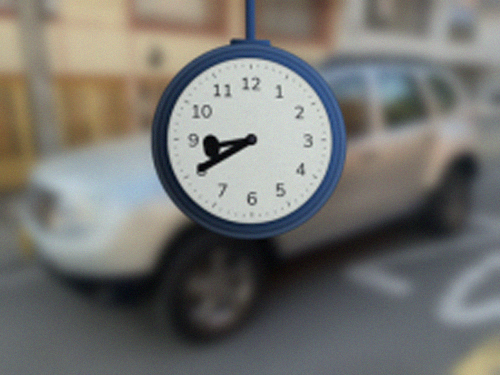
8:40
